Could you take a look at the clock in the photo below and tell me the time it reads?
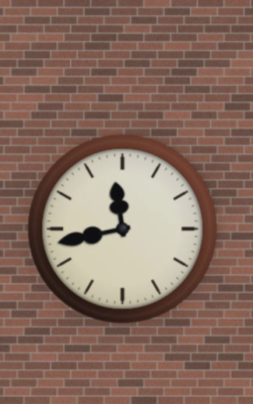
11:43
